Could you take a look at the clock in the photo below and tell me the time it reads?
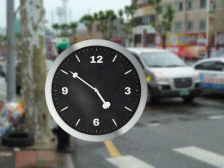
4:51
